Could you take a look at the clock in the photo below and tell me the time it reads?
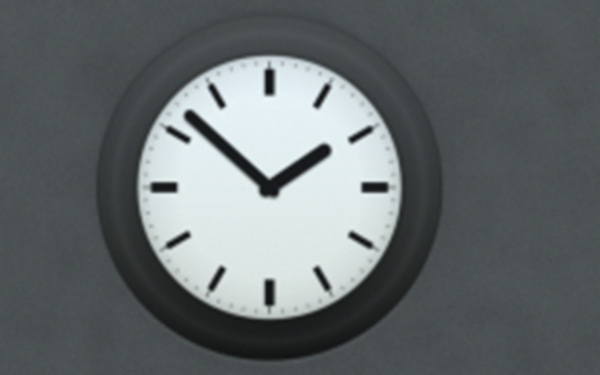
1:52
